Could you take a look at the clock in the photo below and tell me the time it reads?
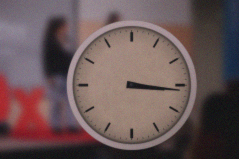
3:16
